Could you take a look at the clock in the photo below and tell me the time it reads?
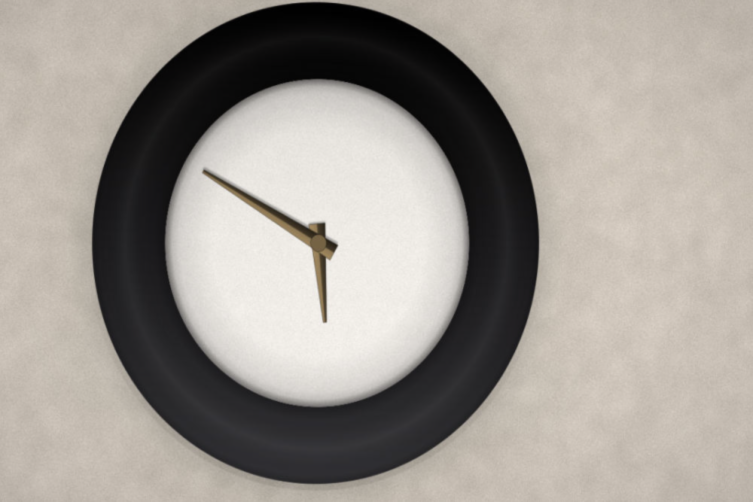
5:50
